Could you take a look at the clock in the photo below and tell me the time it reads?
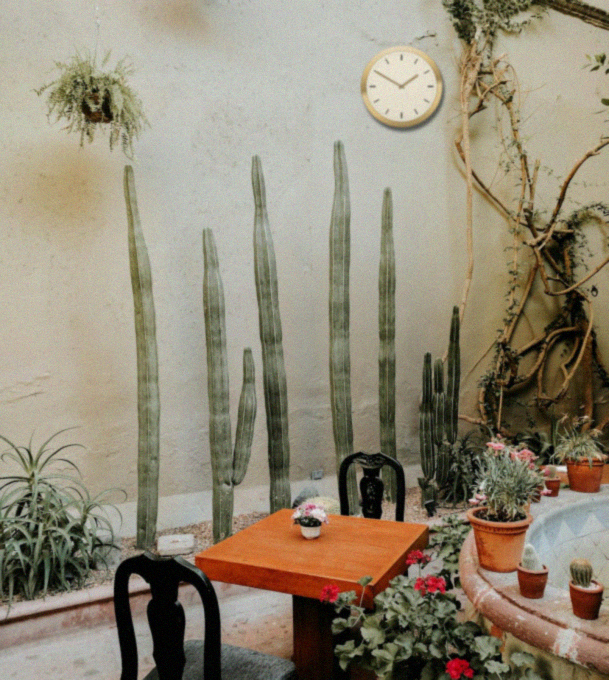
1:50
